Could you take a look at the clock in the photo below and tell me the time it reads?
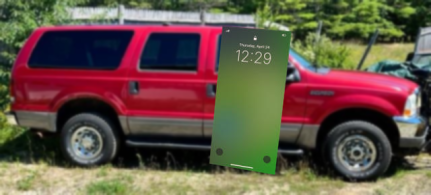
12:29
